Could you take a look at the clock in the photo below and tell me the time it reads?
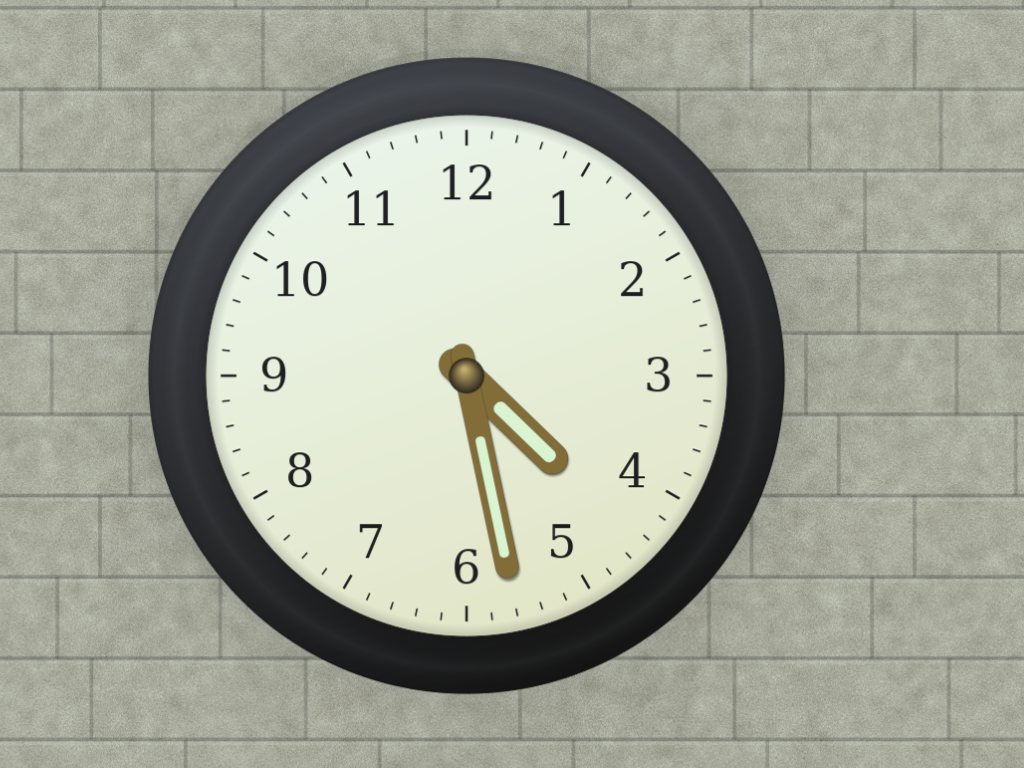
4:28
